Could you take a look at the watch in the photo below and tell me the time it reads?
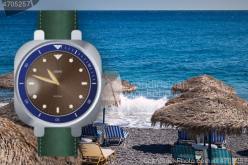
10:48
